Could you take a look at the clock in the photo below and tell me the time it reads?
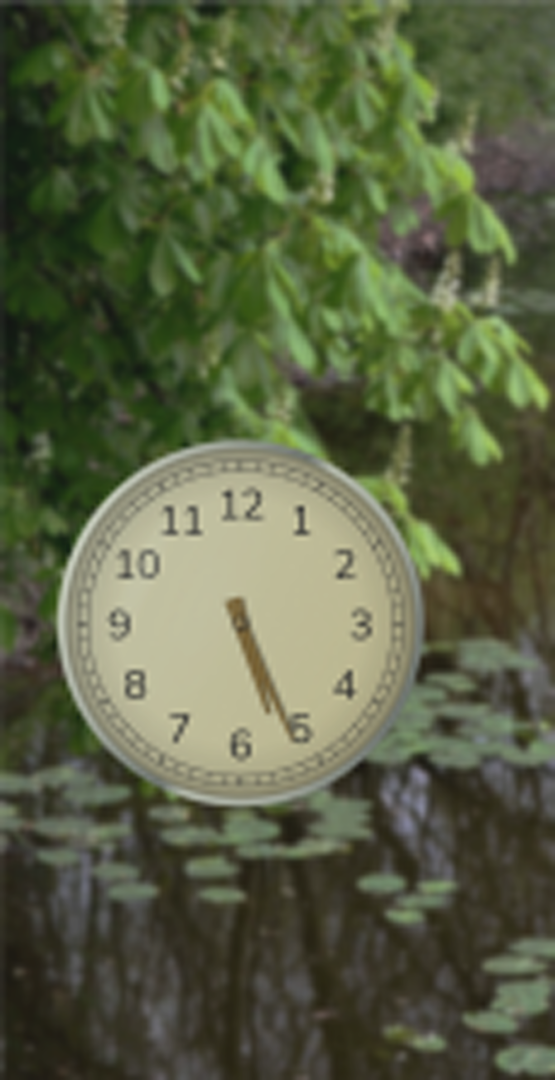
5:26
